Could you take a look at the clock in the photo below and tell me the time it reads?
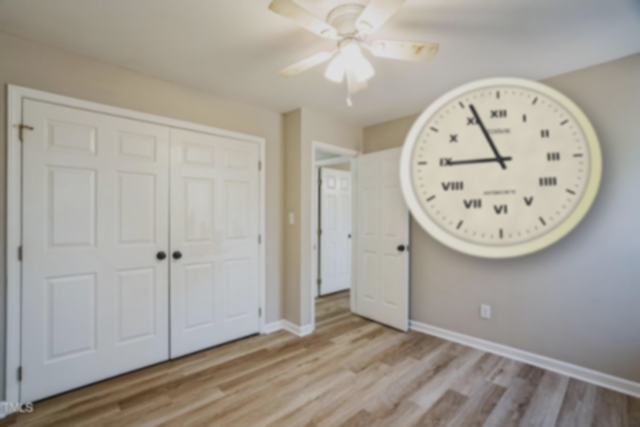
8:56
